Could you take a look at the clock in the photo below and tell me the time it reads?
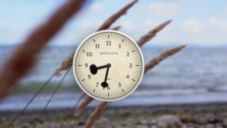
8:32
